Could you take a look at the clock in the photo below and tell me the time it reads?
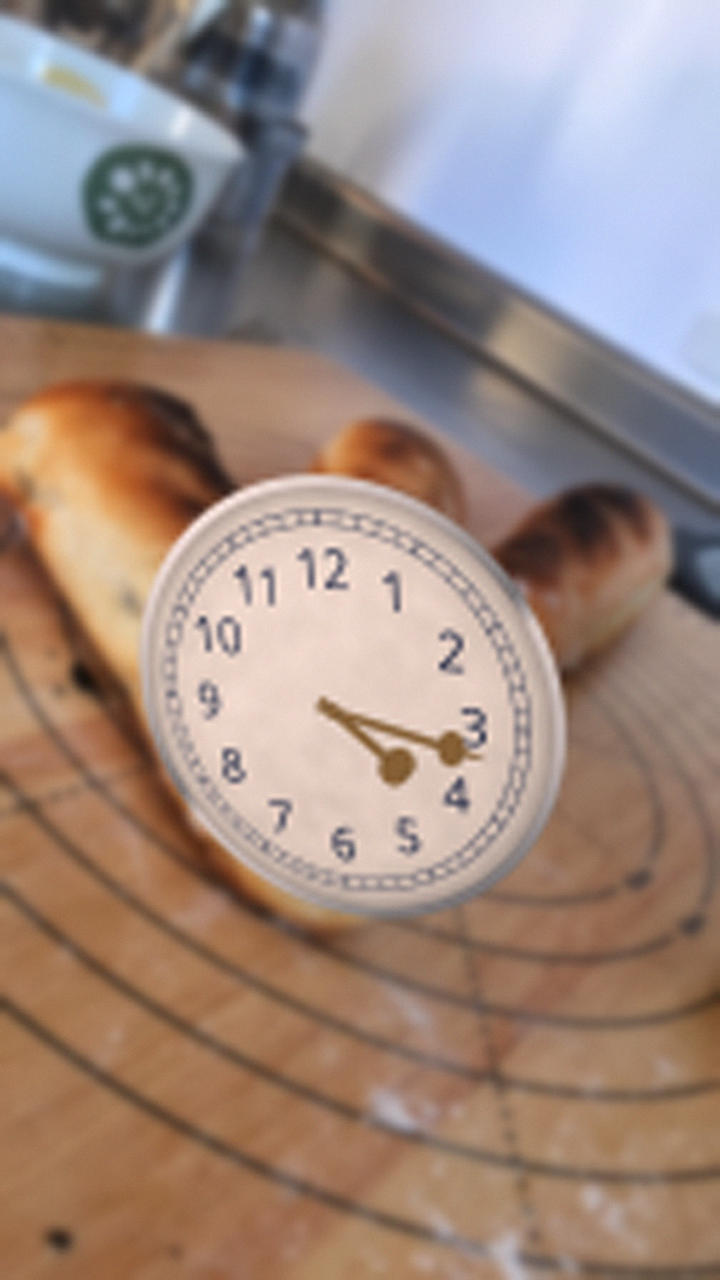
4:17
